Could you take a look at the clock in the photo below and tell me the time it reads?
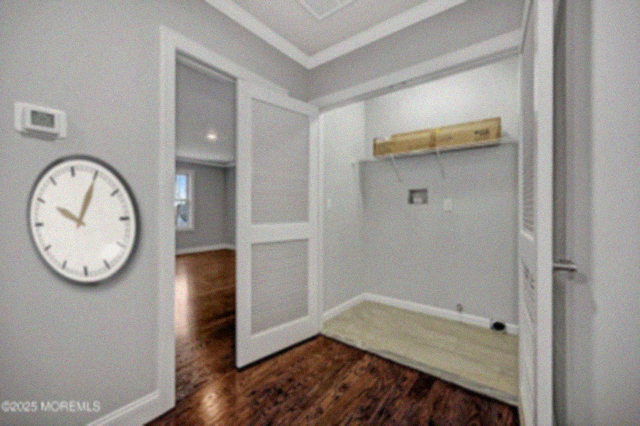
10:05
